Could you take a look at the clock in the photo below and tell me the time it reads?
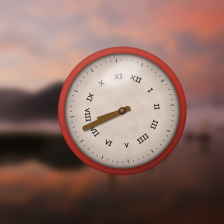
7:37
